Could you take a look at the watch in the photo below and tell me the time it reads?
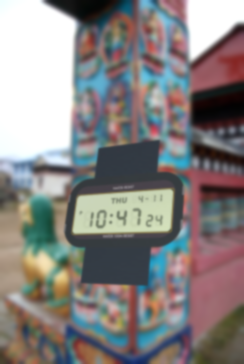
10:47:24
